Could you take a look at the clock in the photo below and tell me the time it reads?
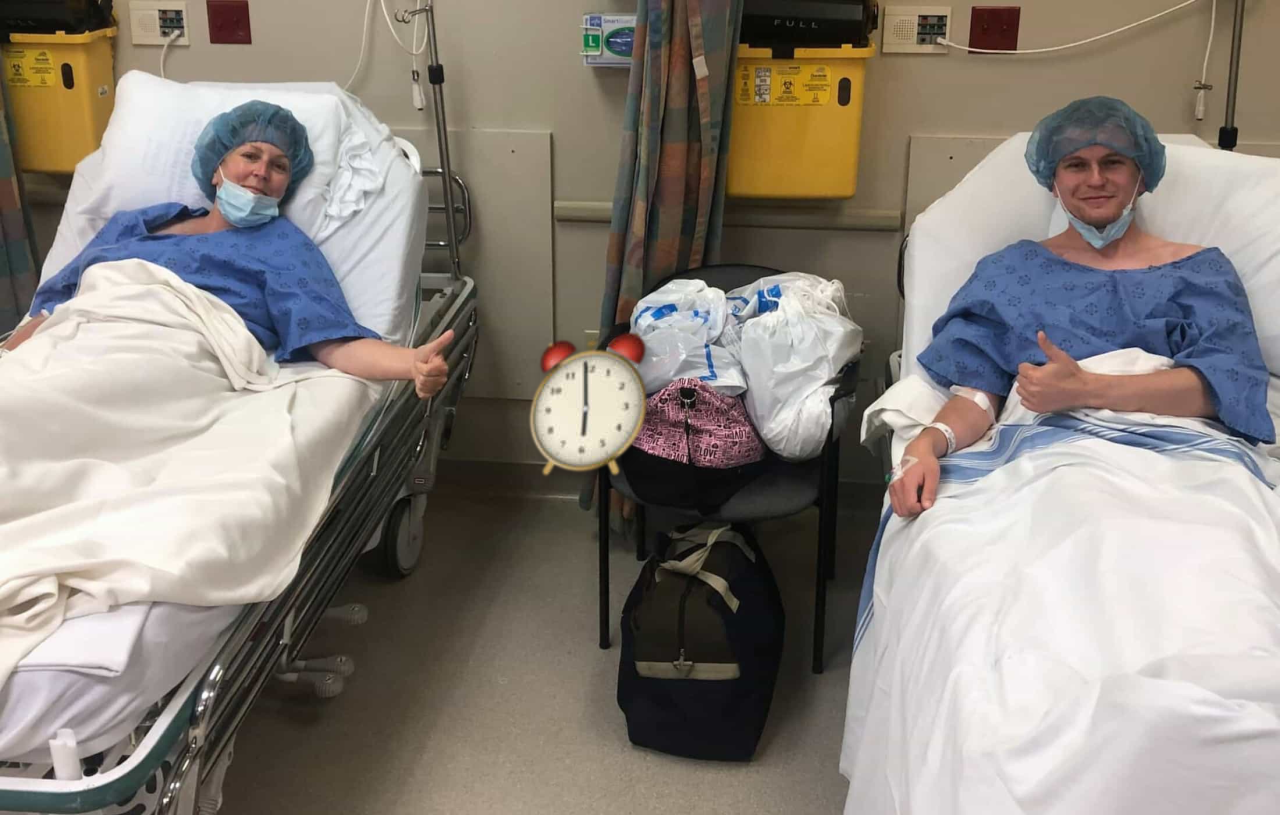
5:59
